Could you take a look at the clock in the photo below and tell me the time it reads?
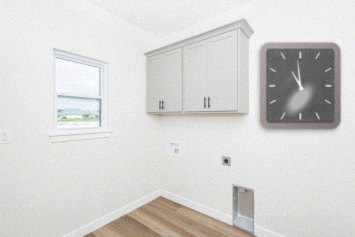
10:59
